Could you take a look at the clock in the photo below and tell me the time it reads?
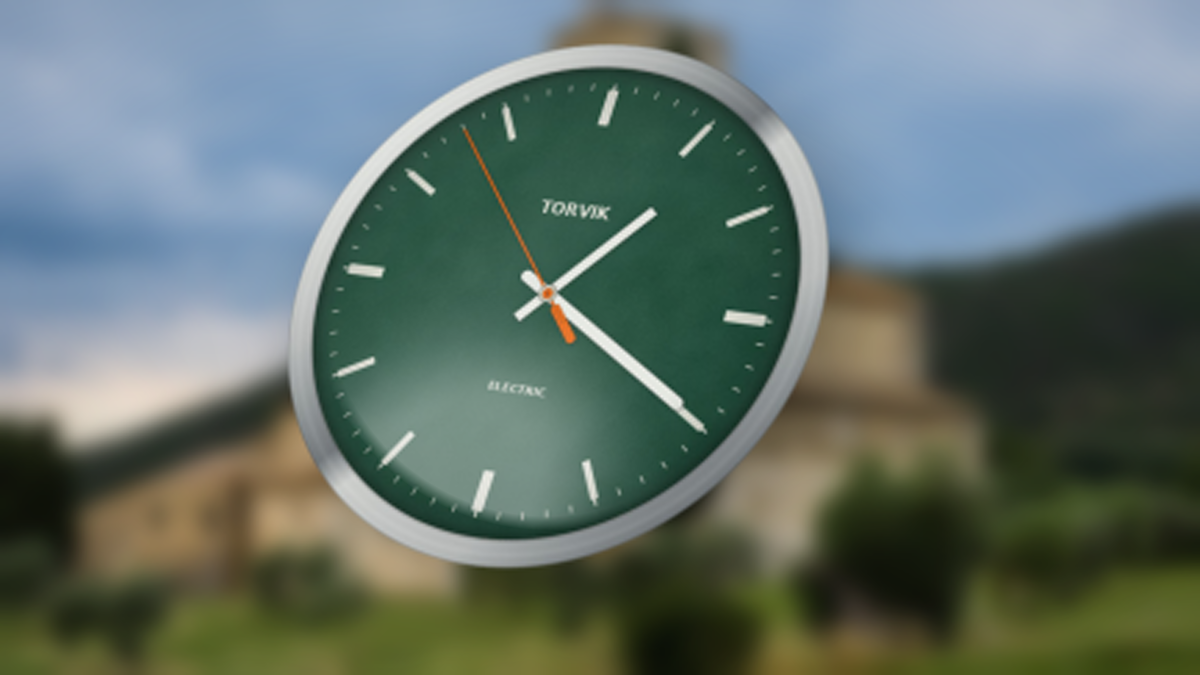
1:19:53
